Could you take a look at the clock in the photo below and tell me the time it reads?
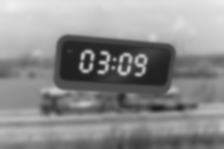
3:09
